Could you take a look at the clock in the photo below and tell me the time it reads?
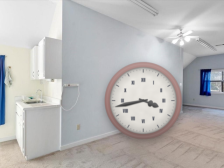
3:43
